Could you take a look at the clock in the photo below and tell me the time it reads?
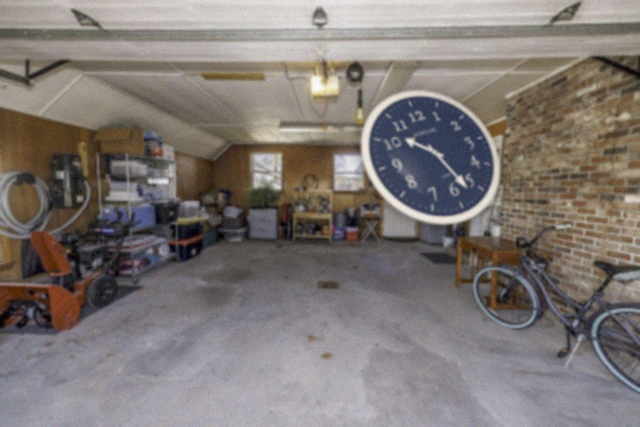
10:27
